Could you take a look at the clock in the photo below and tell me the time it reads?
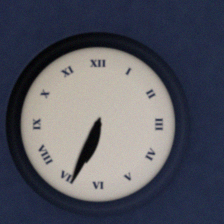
6:34
